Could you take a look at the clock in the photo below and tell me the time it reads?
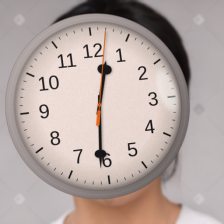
12:31:02
